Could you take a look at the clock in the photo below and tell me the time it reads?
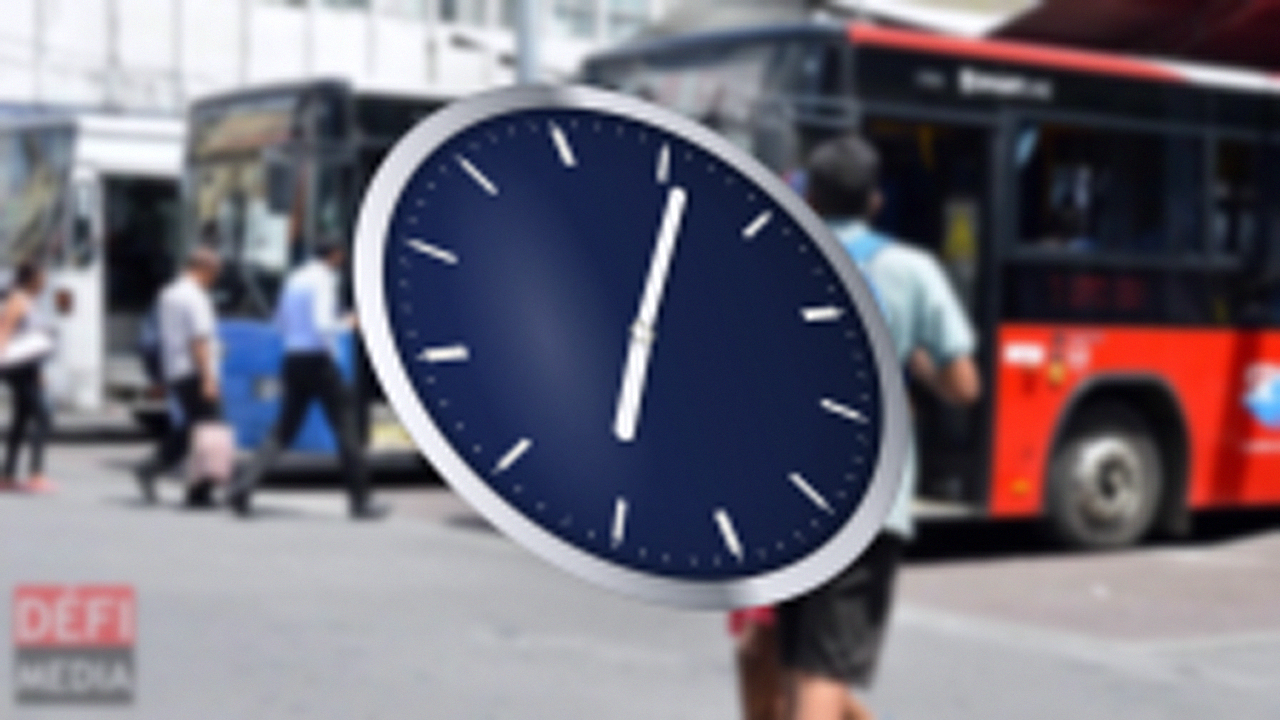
7:06
